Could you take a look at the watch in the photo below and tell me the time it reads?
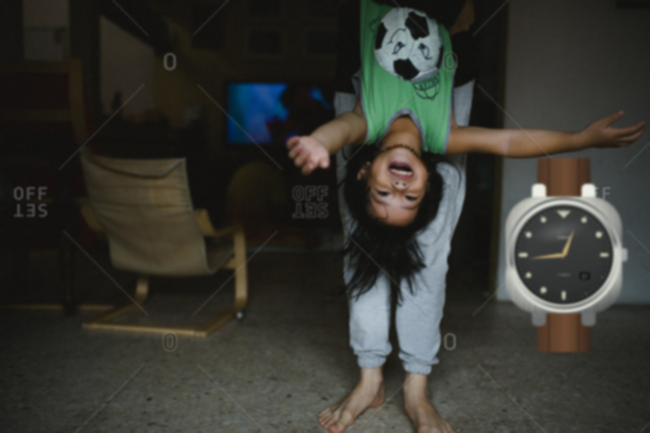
12:44
